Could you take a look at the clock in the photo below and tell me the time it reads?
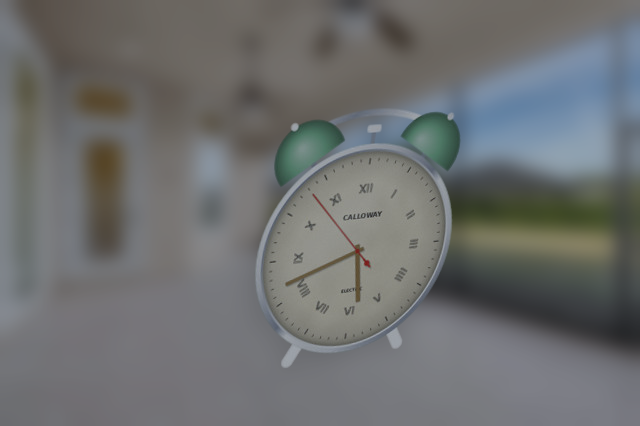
5:41:53
